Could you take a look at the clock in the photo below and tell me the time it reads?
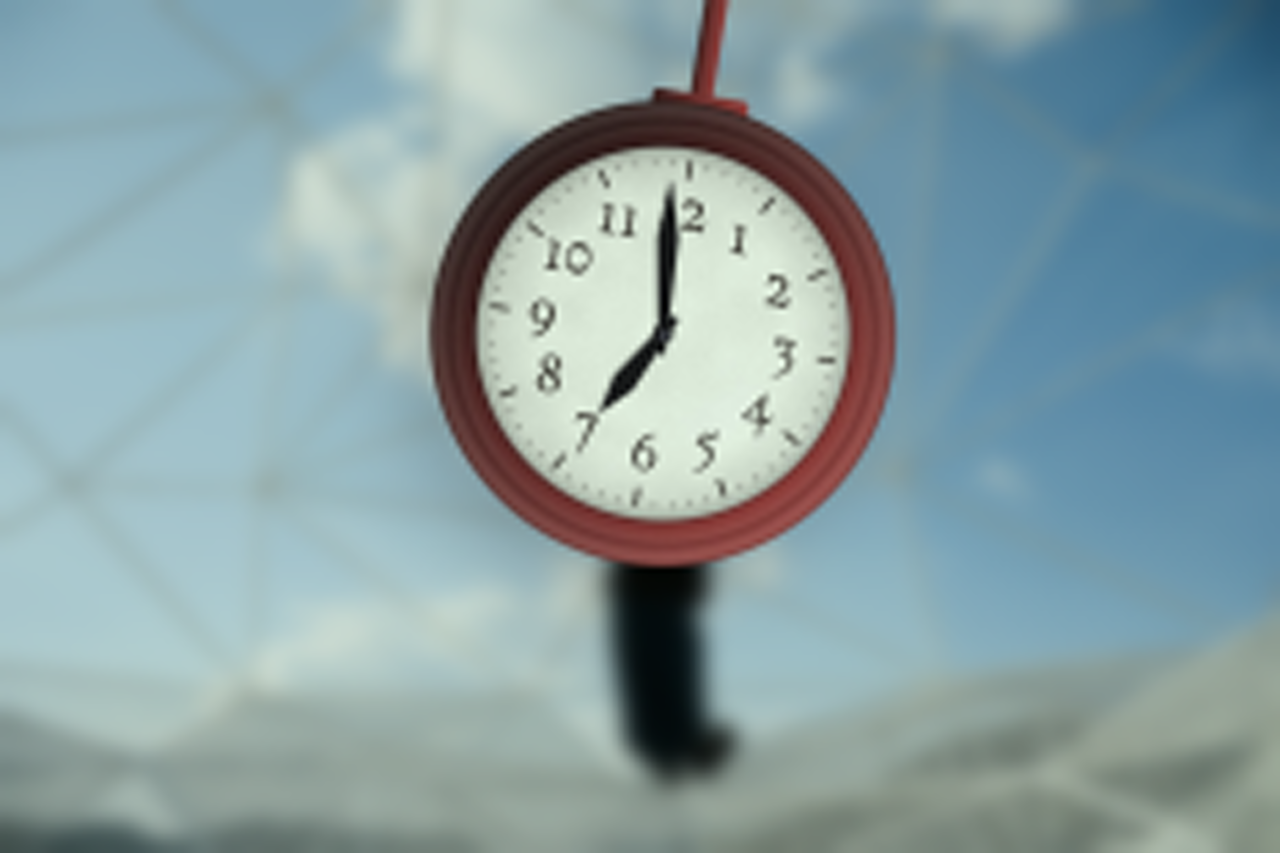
6:59
